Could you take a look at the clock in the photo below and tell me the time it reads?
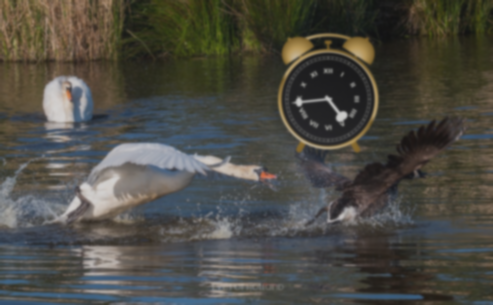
4:44
